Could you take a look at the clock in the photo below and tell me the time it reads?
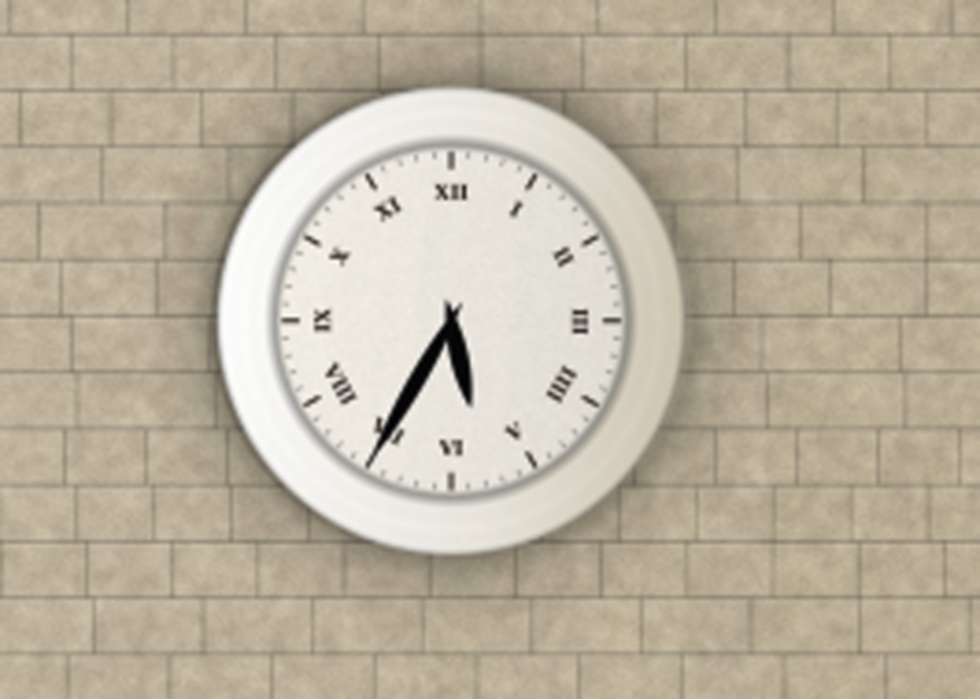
5:35
